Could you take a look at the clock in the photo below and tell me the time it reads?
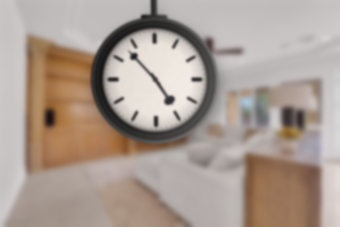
4:53
